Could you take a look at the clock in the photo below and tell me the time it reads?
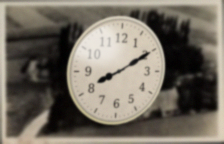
8:10
